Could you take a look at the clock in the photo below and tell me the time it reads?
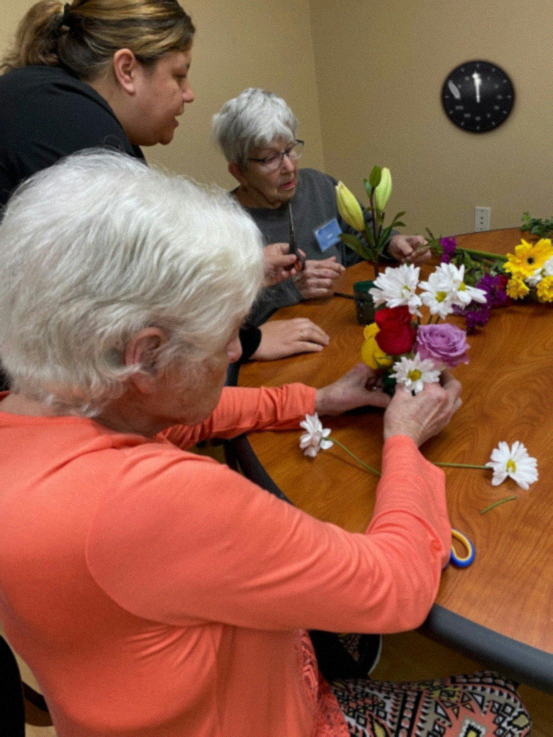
11:59
